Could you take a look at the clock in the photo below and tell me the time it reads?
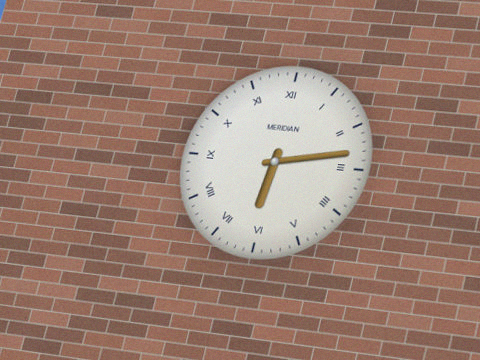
6:13
